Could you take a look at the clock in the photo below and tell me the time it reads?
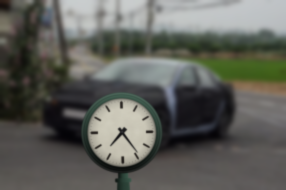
7:24
